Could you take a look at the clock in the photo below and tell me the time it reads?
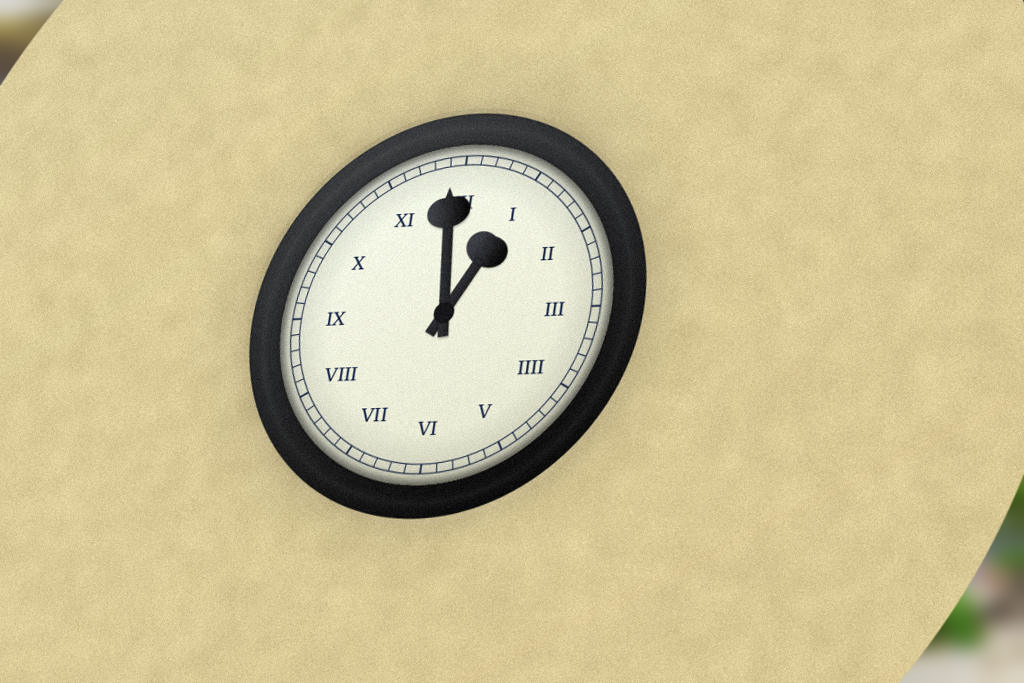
12:59
